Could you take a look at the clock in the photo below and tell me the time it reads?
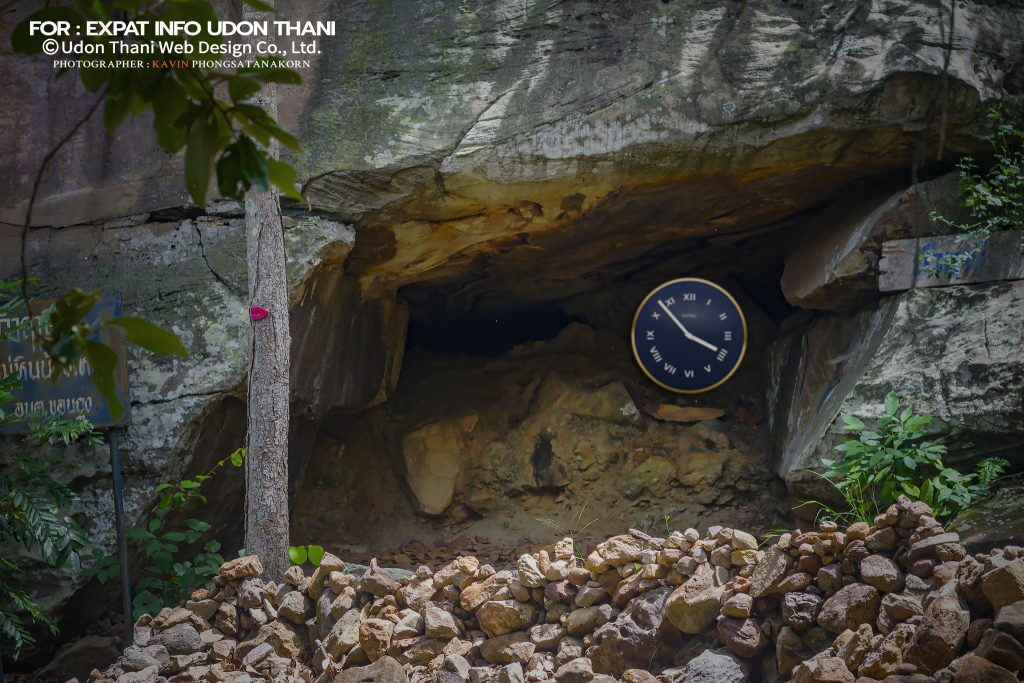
3:53
